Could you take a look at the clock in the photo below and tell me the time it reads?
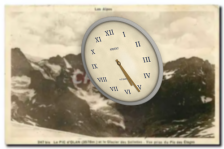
5:26
